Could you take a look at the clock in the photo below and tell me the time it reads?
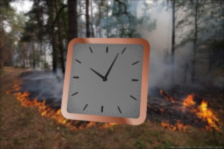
10:04
